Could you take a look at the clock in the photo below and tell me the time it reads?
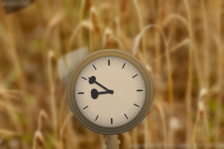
8:51
